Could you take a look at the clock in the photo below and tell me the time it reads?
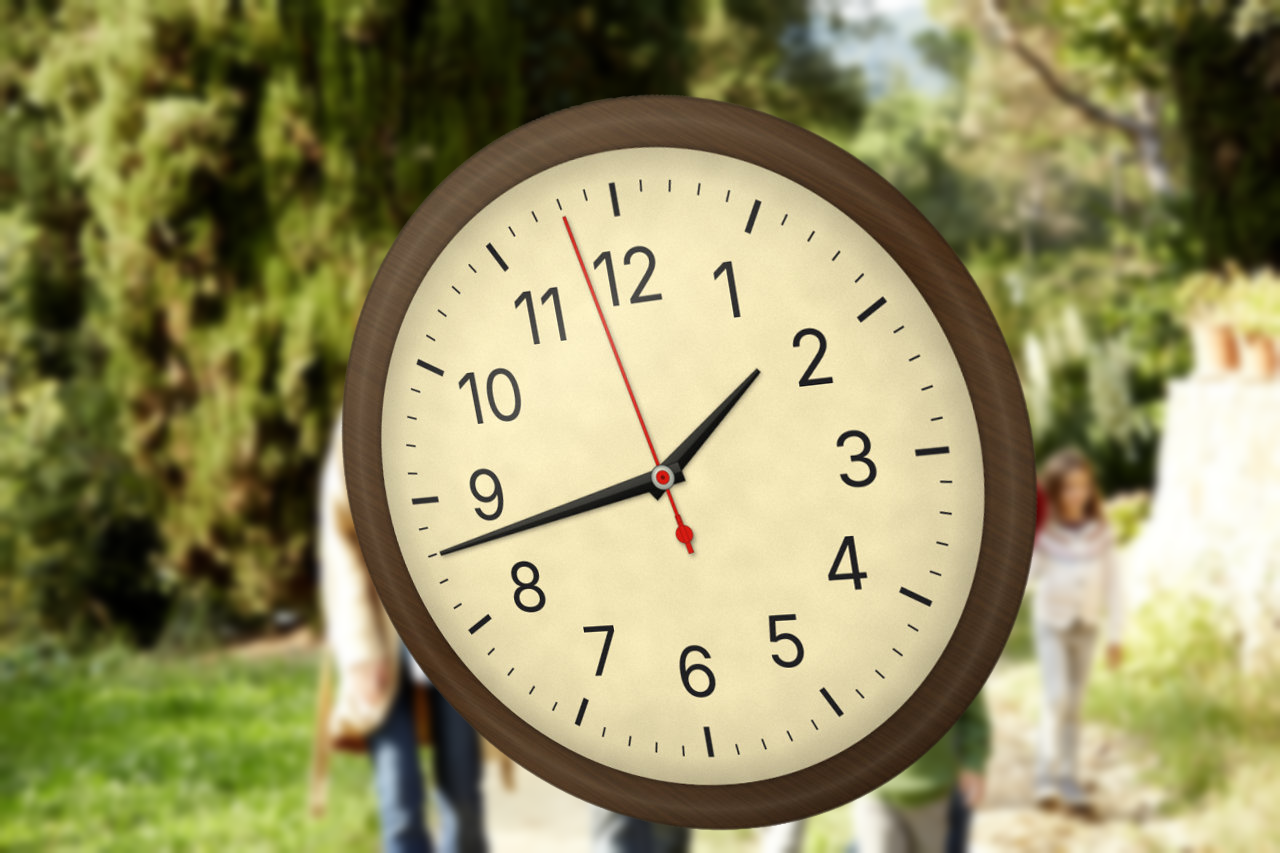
1:42:58
